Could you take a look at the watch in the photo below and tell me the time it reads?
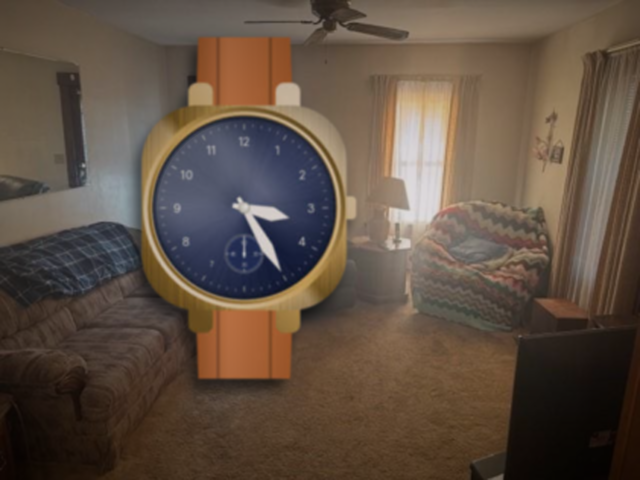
3:25
